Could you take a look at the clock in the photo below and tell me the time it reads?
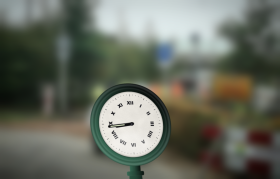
8:44
